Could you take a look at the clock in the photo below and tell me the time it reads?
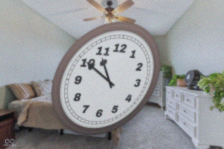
10:50
